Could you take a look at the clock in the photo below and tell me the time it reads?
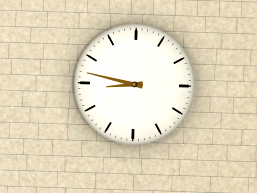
8:47
